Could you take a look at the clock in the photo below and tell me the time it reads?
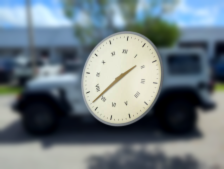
1:37
